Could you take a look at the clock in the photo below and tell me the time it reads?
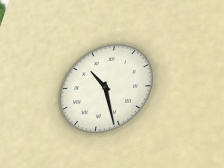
10:26
